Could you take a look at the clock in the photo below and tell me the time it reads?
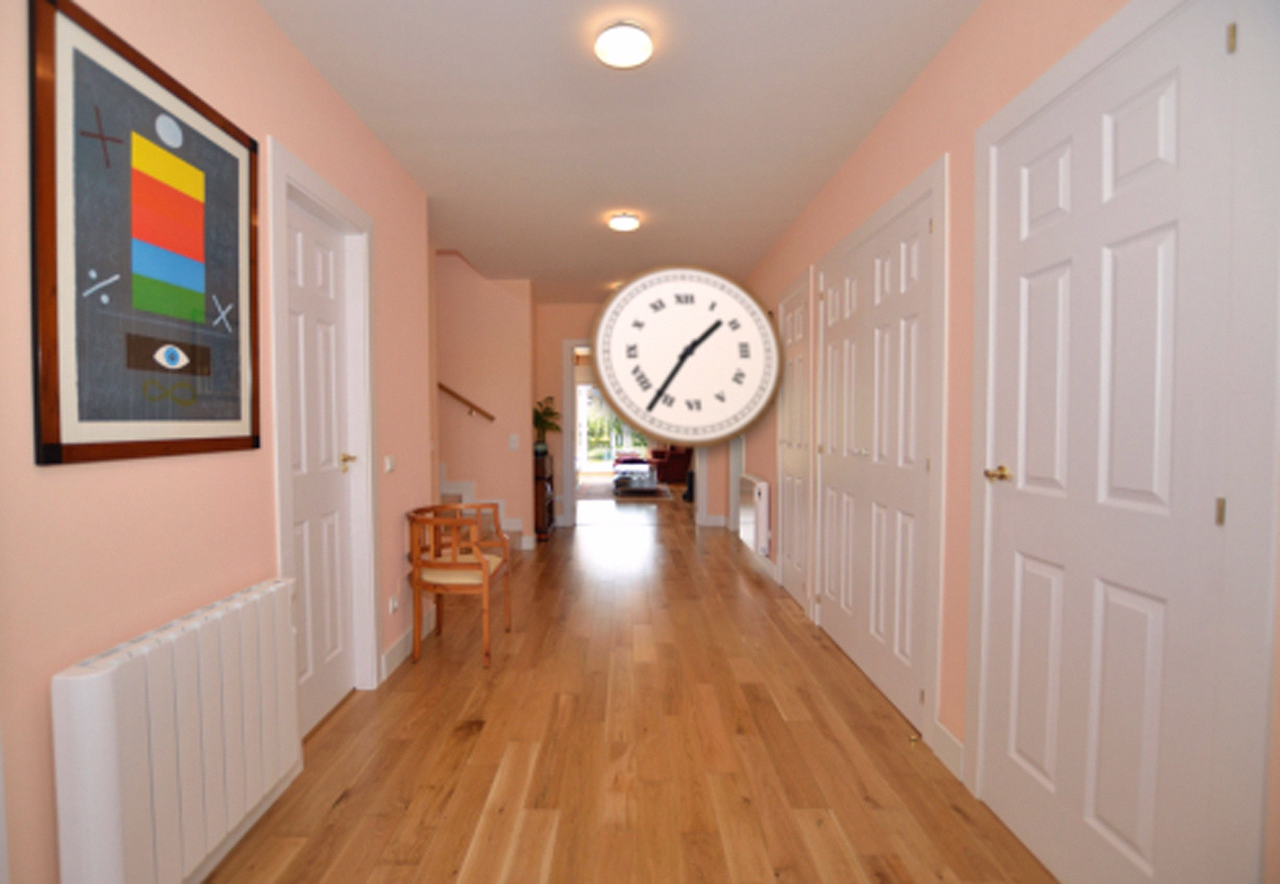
1:36
